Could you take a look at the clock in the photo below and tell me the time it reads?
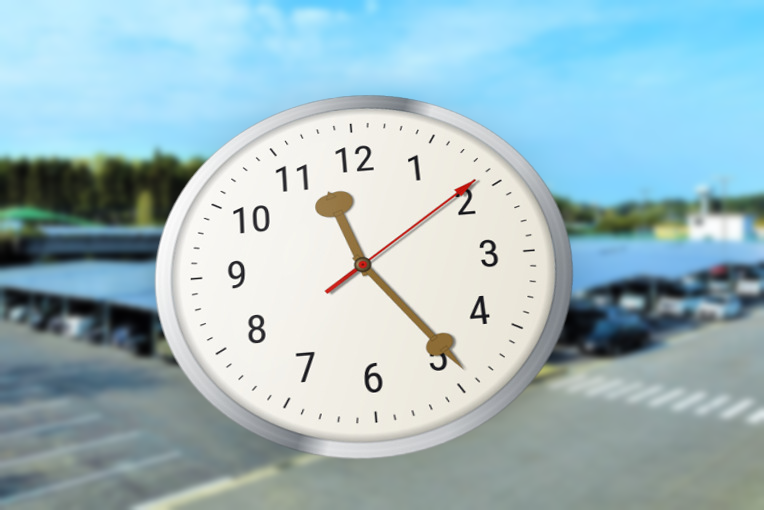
11:24:09
